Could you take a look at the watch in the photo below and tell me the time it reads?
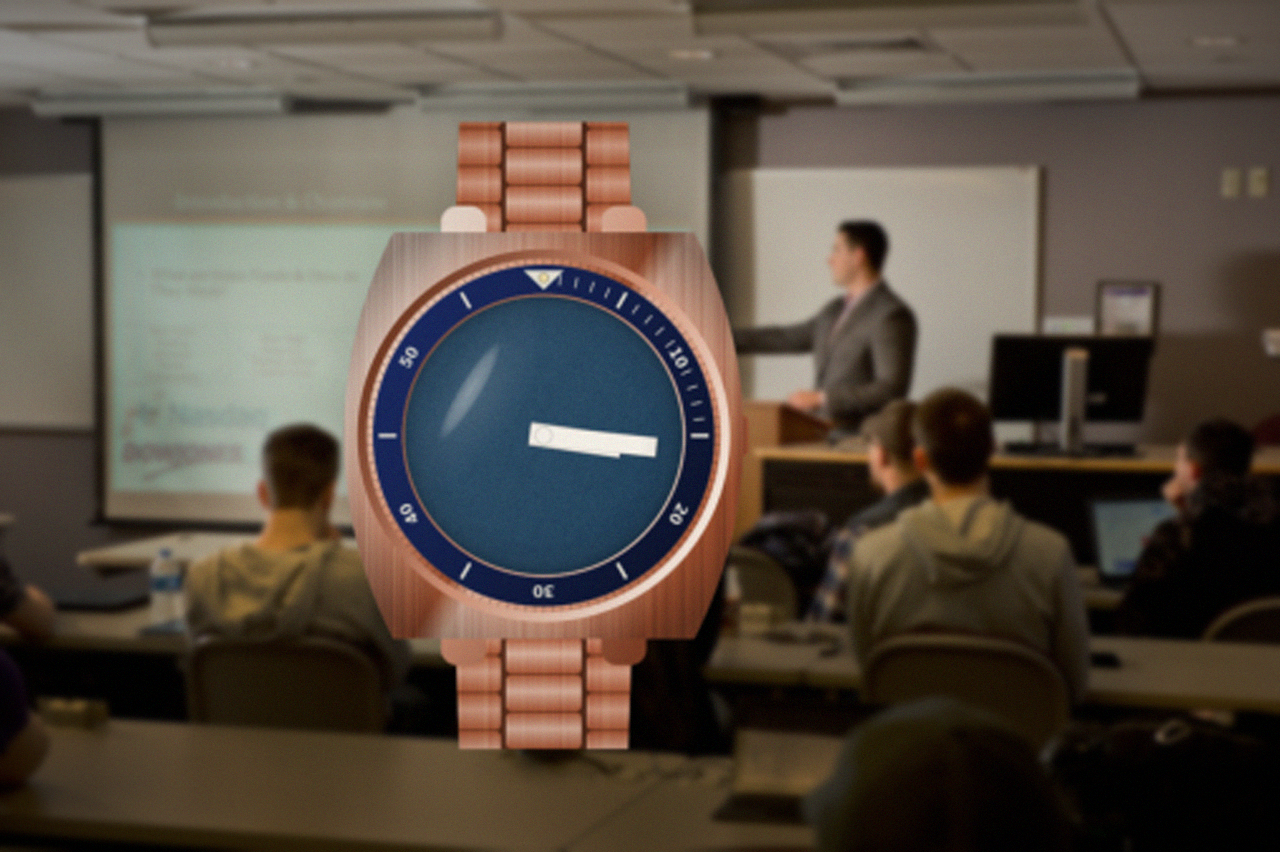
3:16
